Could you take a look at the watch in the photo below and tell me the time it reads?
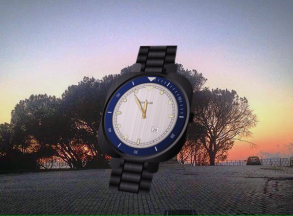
11:54
